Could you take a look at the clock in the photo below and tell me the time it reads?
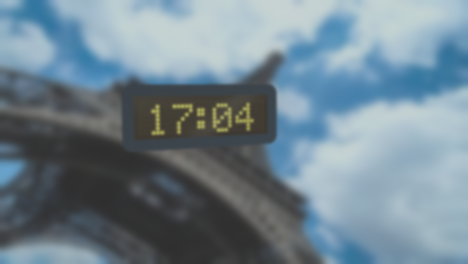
17:04
